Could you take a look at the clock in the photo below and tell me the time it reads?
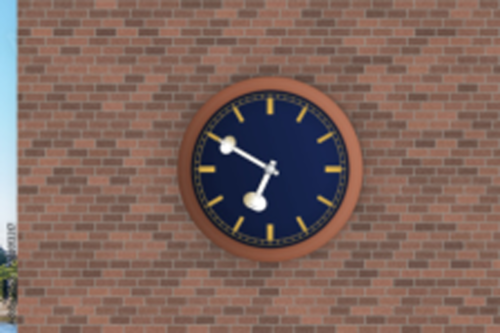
6:50
